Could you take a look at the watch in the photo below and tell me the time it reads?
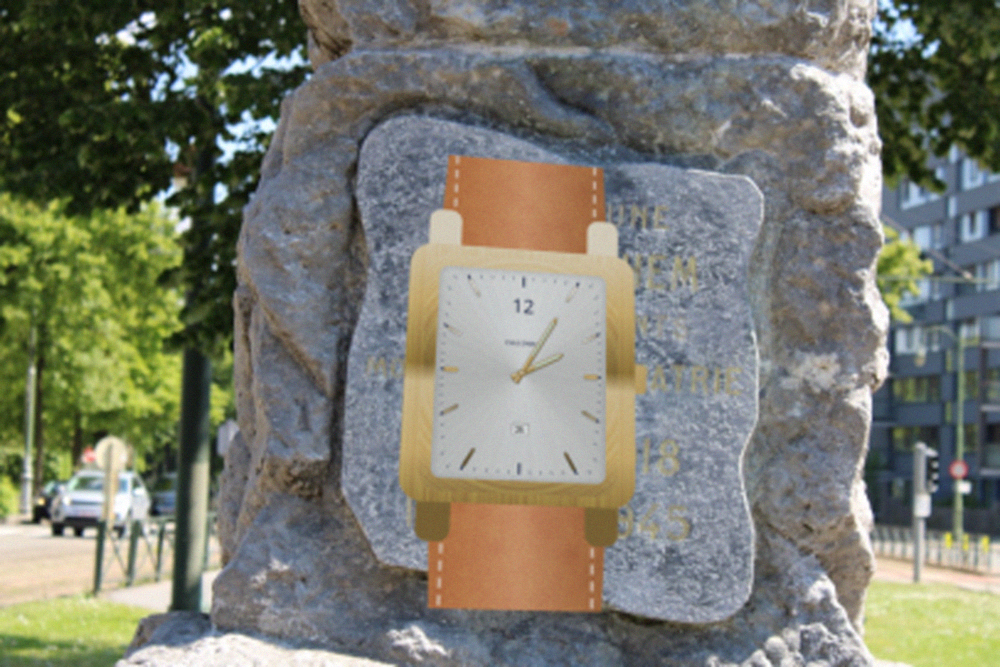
2:05
